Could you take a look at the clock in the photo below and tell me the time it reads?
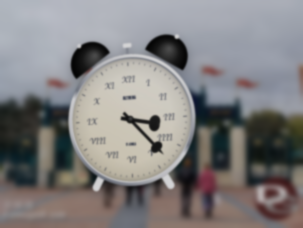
3:23
